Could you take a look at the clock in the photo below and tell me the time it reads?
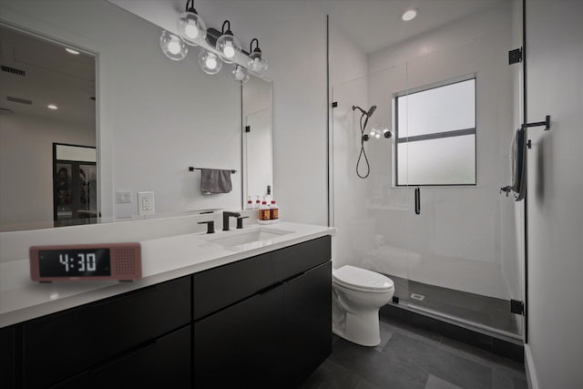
4:30
